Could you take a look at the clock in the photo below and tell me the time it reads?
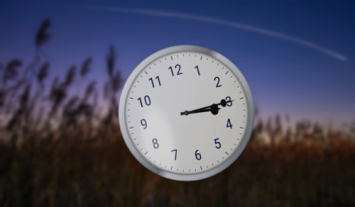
3:15
